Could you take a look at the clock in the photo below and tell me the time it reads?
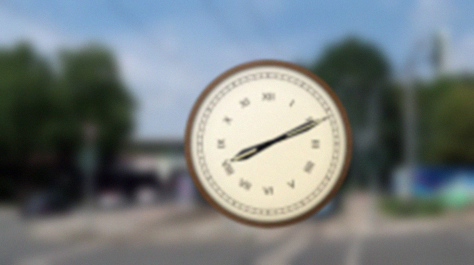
8:11
